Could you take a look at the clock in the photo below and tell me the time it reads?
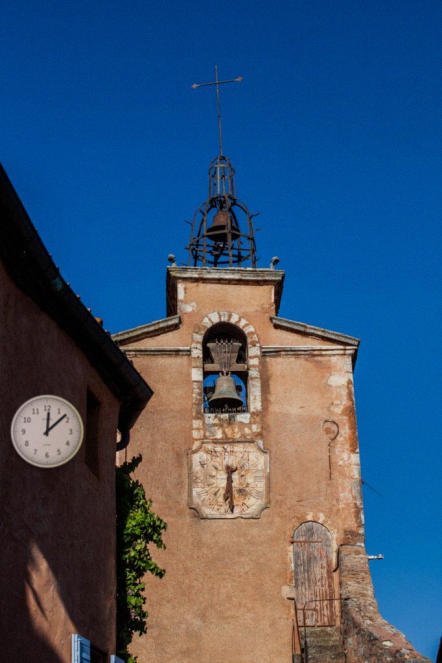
12:08
